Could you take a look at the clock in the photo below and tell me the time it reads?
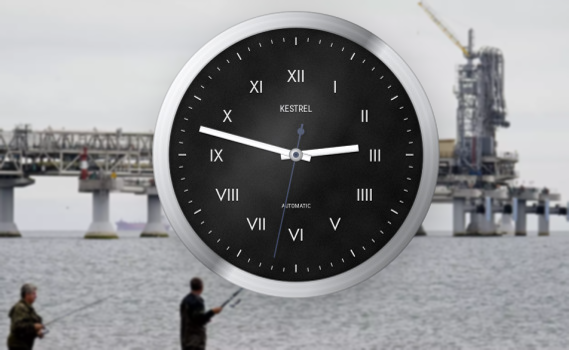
2:47:32
